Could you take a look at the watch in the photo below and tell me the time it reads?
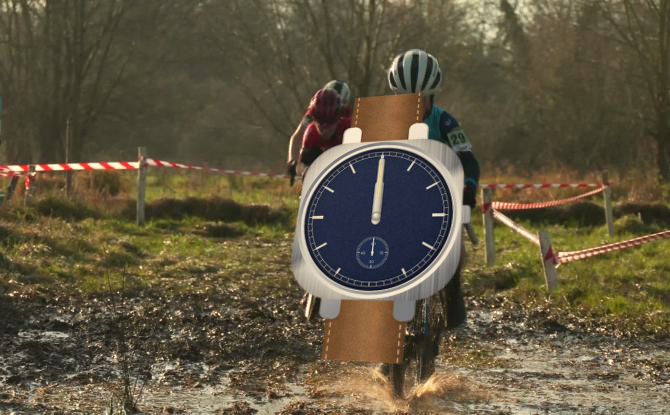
12:00
